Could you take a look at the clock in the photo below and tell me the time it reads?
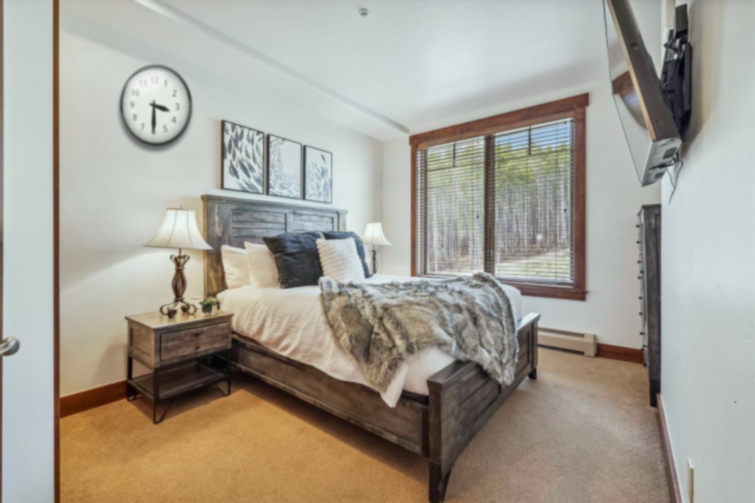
3:30
